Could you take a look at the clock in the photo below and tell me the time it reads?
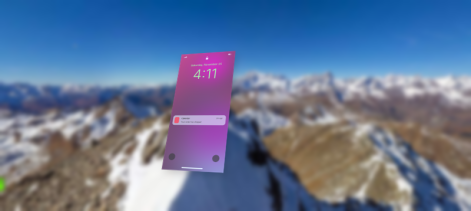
4:11
